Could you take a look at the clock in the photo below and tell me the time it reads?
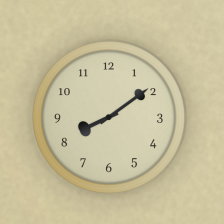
8:09
